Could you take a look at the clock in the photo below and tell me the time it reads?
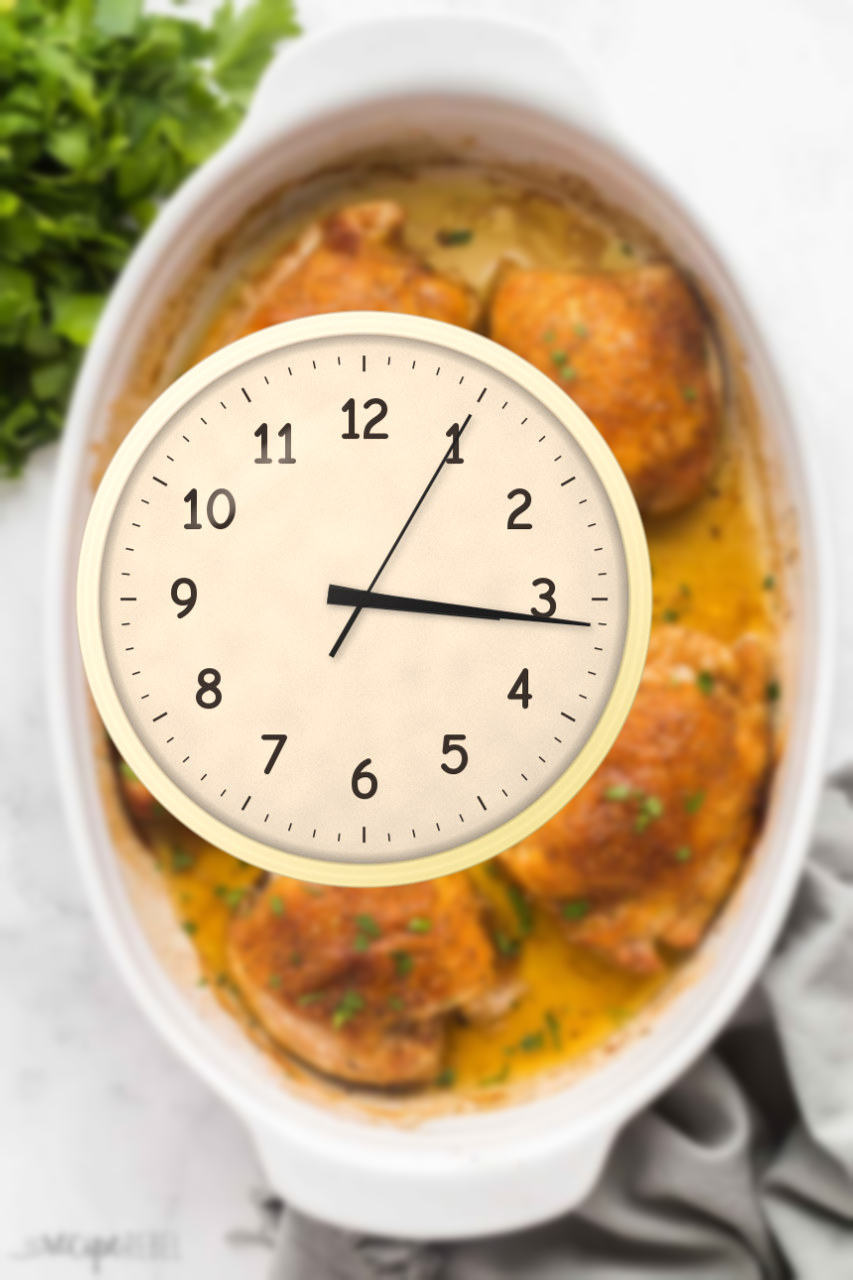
3:16:05
